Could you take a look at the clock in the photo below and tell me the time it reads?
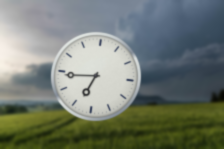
6:44
